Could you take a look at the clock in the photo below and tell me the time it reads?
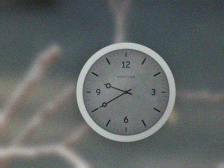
9:40
